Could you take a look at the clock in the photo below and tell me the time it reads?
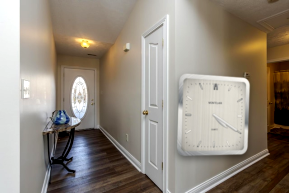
4:20
